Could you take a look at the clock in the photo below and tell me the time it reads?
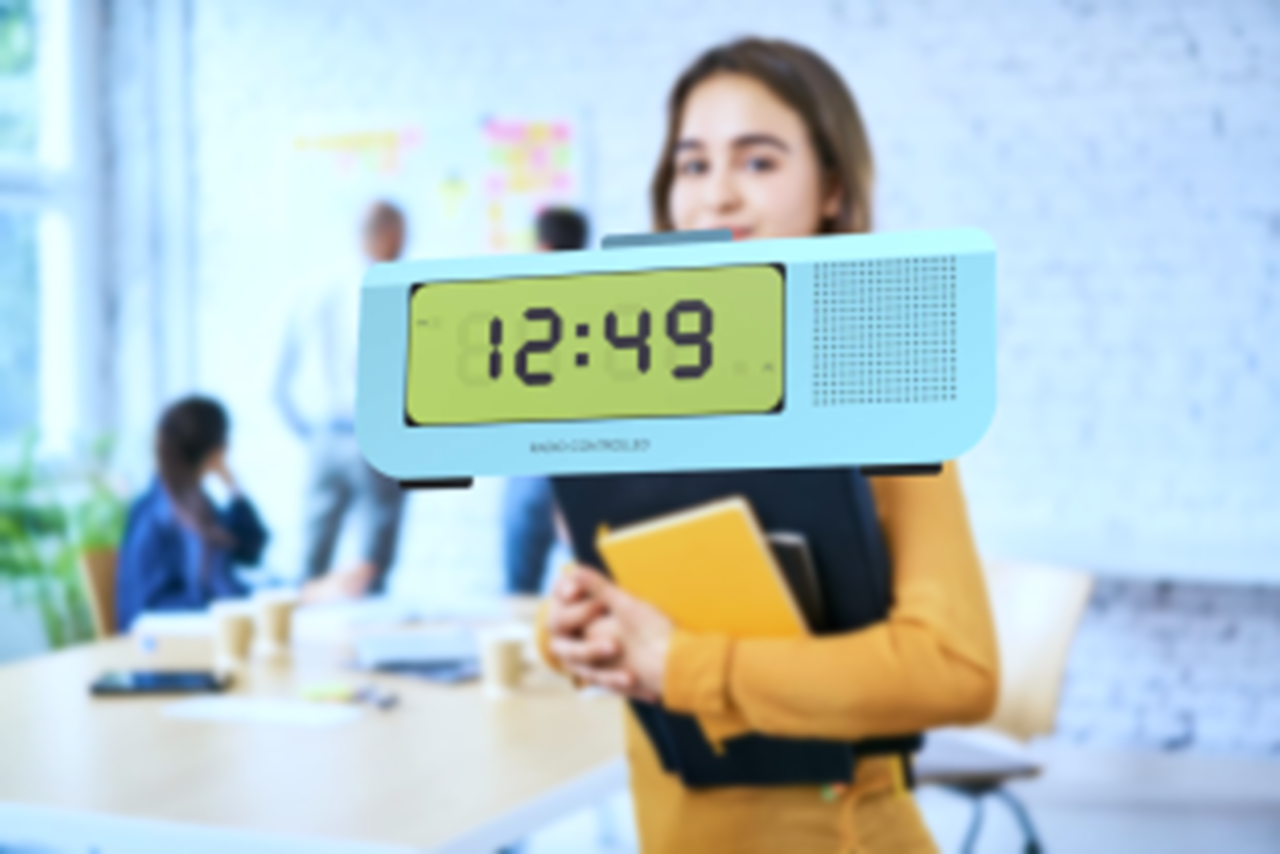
12:49
